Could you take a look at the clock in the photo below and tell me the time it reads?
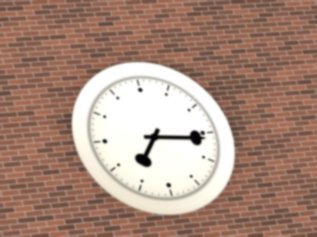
7:16
